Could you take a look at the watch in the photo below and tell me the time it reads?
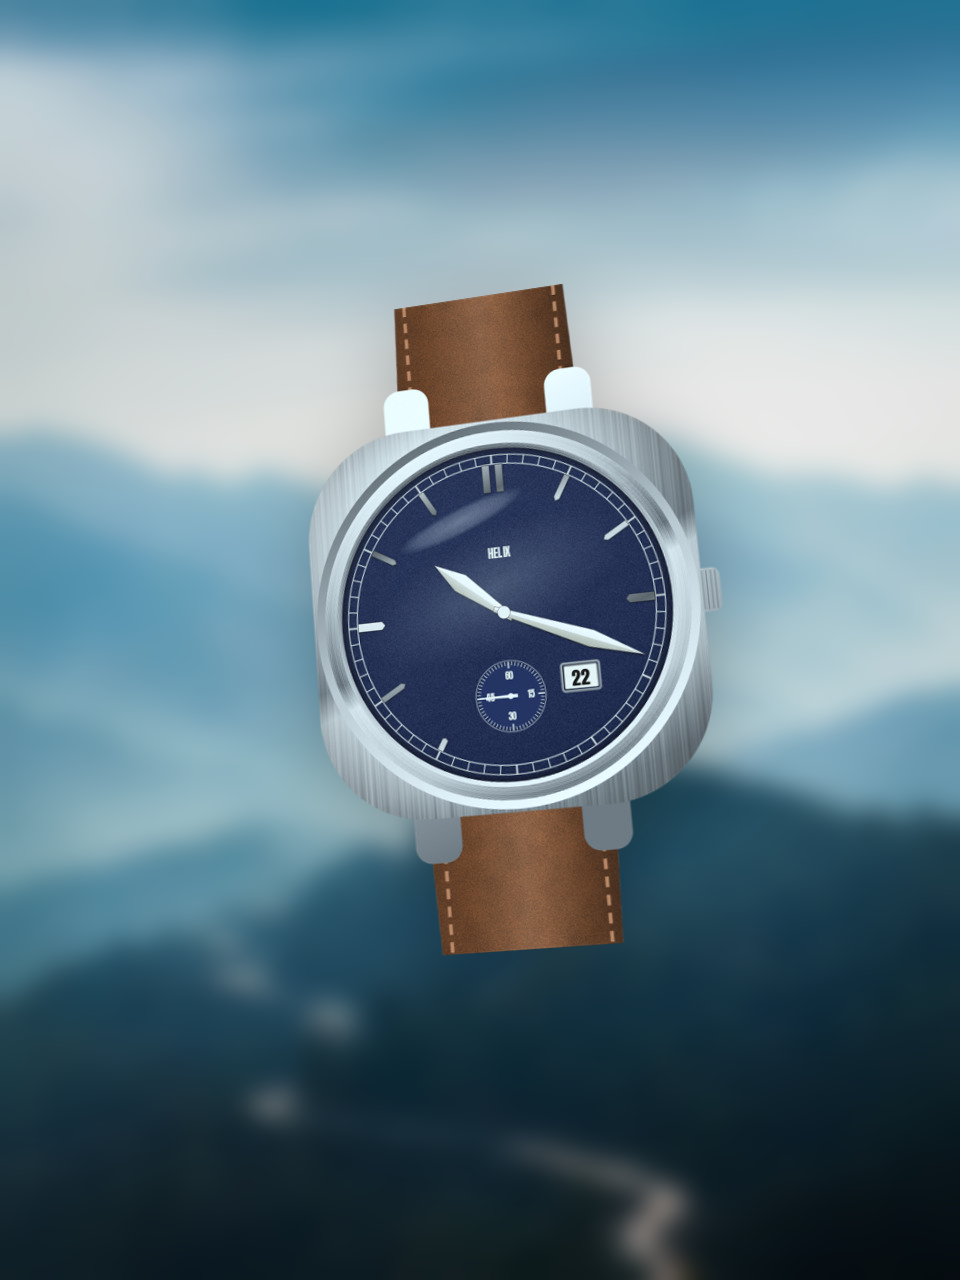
10:18:45
